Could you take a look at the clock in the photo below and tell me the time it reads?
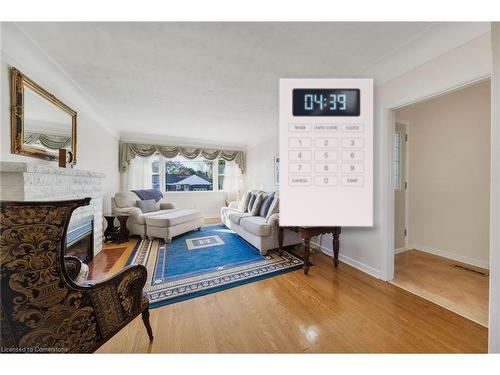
4:39
